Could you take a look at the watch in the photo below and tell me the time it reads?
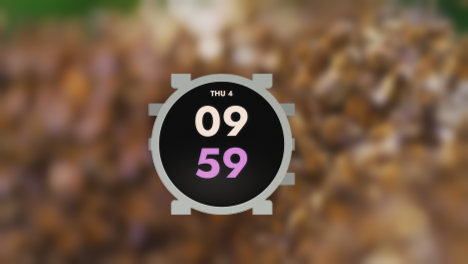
9:59
